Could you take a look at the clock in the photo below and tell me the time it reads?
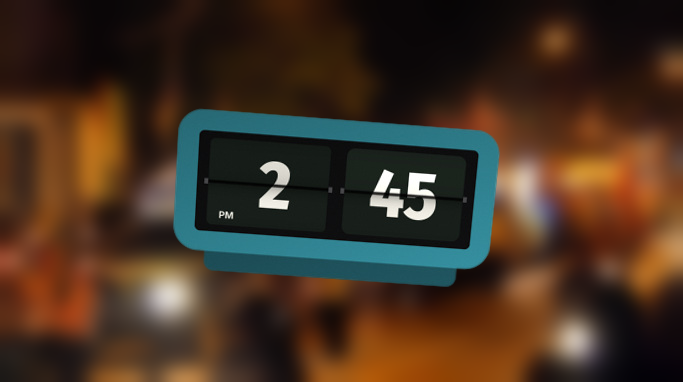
2:45
